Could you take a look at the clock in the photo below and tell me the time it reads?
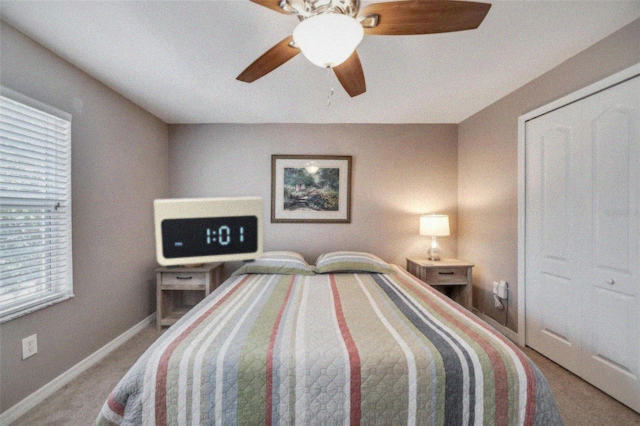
1:01
